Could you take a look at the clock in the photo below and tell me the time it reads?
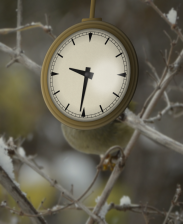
9:31
